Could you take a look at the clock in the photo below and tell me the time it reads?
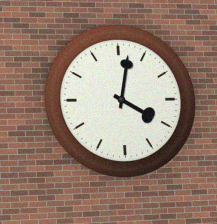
4:02
